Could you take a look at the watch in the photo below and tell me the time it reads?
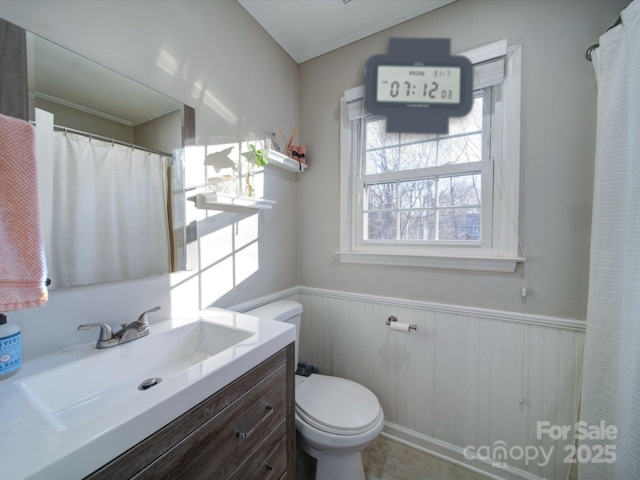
7:12
